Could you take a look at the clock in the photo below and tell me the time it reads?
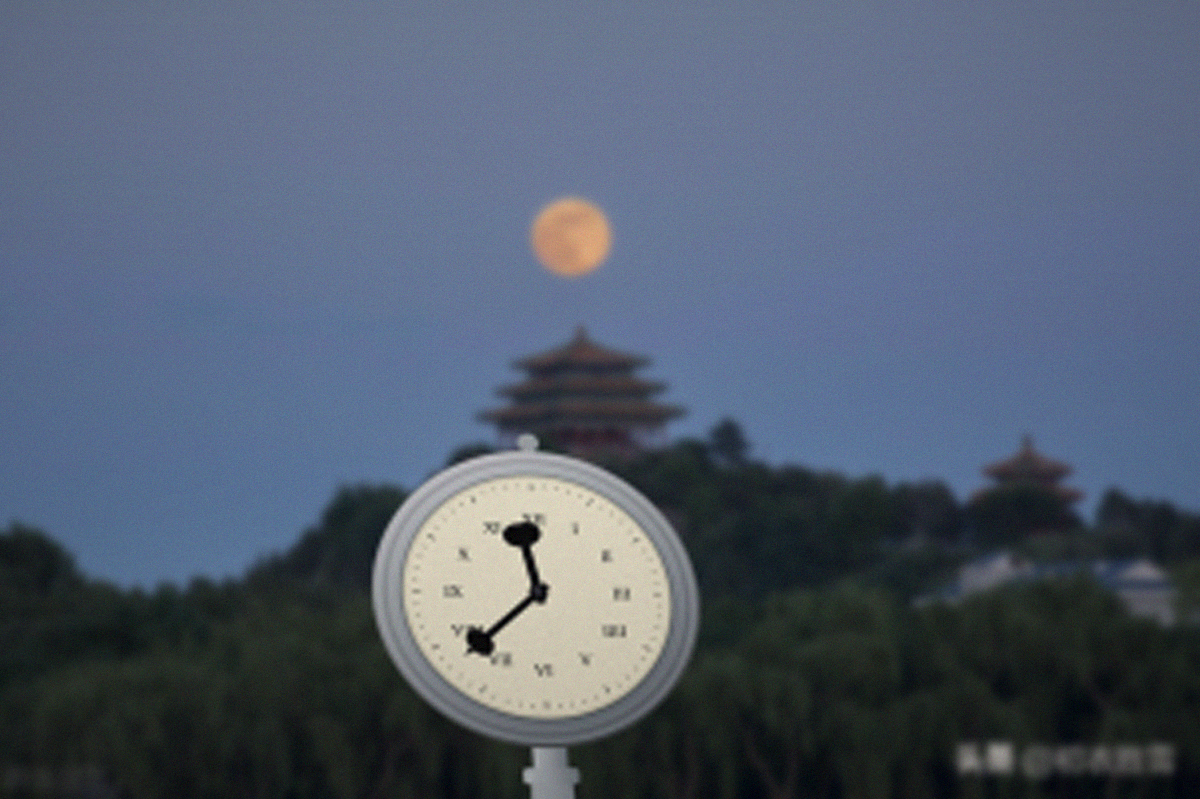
11:38
